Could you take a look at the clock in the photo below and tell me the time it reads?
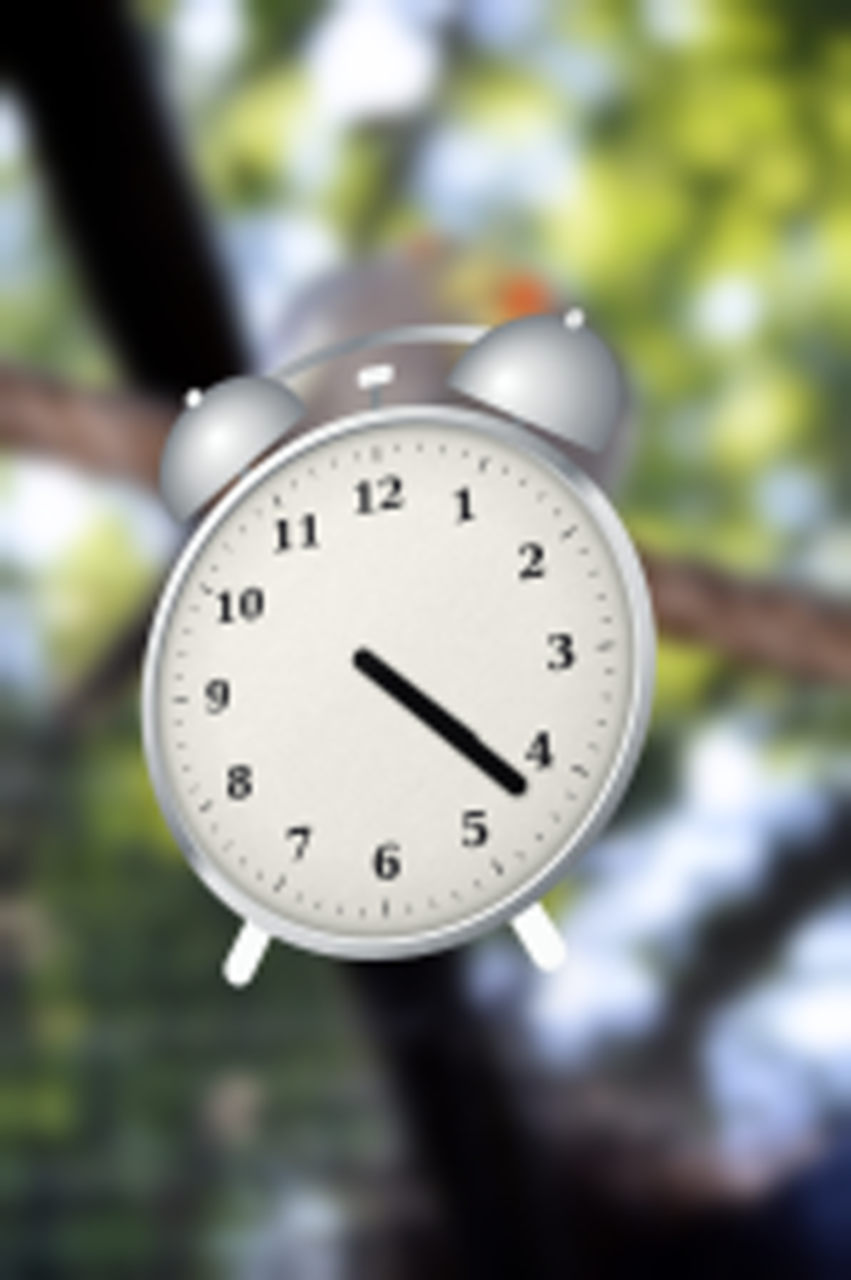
4:22
